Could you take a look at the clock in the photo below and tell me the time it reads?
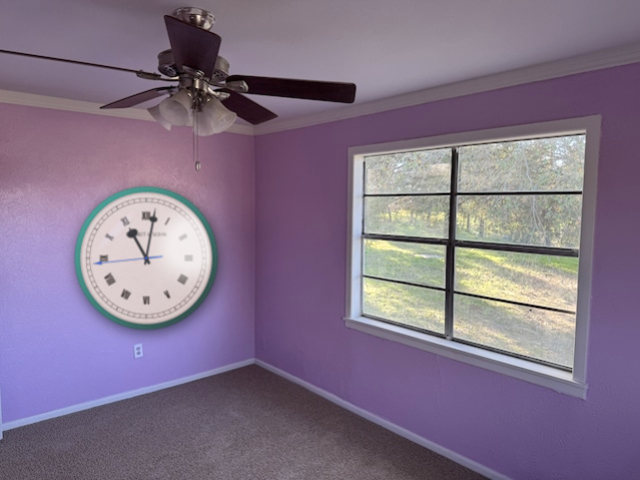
11:01:44
